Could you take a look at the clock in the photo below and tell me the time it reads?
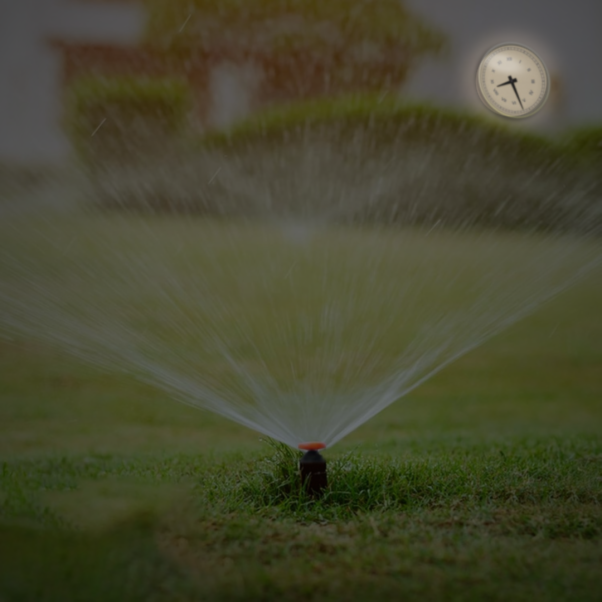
8:27
